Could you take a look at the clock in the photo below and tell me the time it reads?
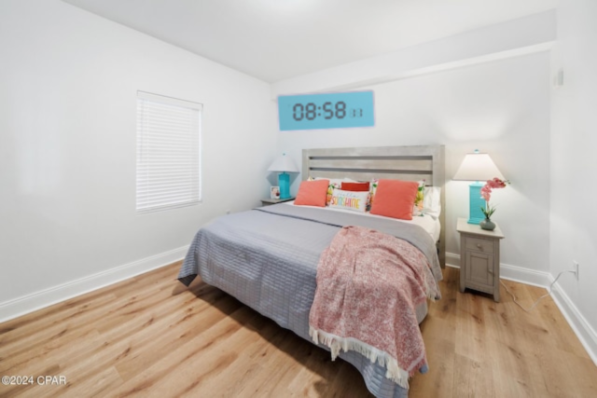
8:58
